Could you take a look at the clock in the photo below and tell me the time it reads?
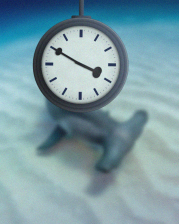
3:50
